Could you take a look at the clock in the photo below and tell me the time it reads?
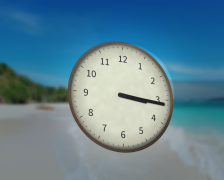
3:16
